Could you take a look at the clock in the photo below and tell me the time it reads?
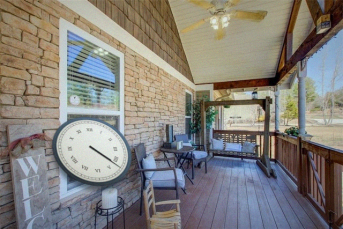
4:22
